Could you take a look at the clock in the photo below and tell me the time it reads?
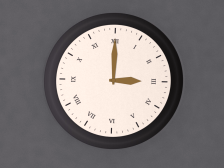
3:00
